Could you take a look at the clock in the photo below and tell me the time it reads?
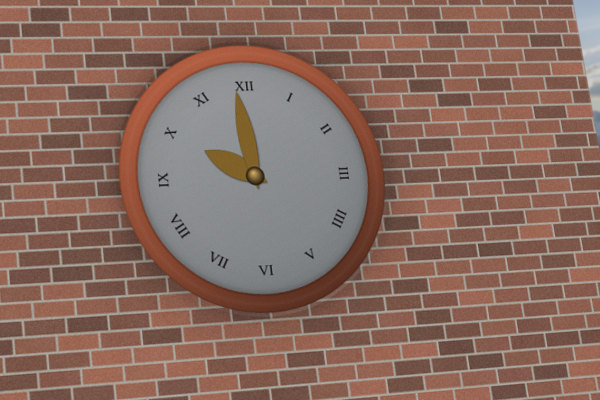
9:59
